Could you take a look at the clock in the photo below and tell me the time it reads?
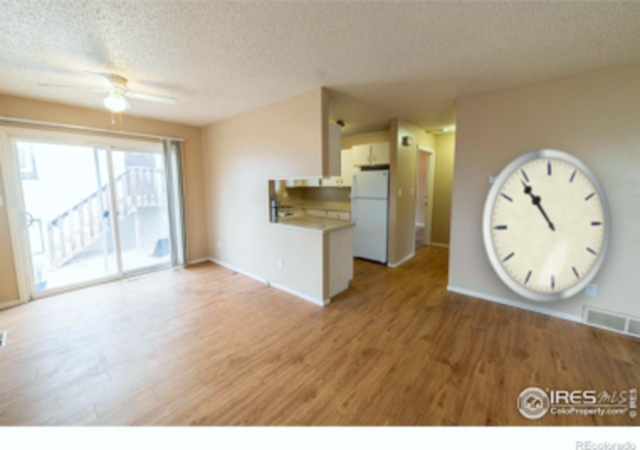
10:54
